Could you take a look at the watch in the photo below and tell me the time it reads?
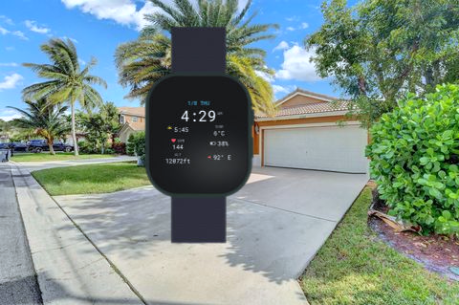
4:29
